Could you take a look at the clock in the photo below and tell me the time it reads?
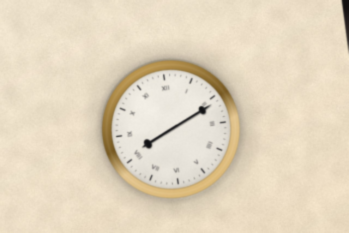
8:11
